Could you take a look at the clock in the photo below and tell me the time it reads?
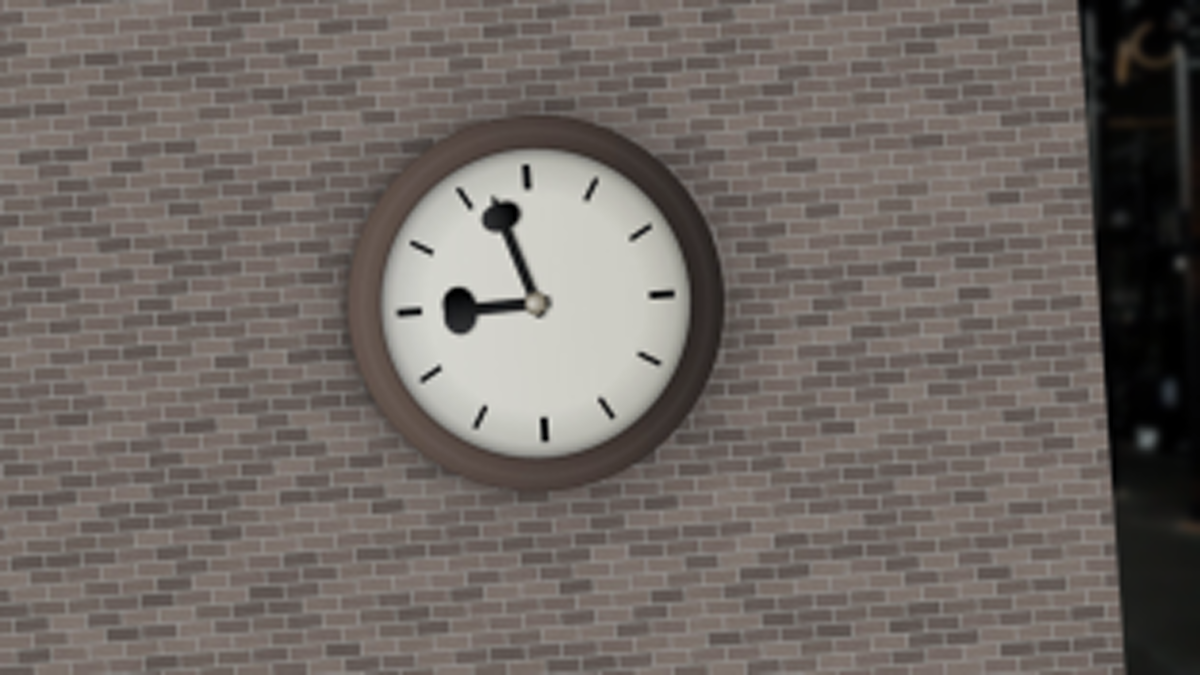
8:57
